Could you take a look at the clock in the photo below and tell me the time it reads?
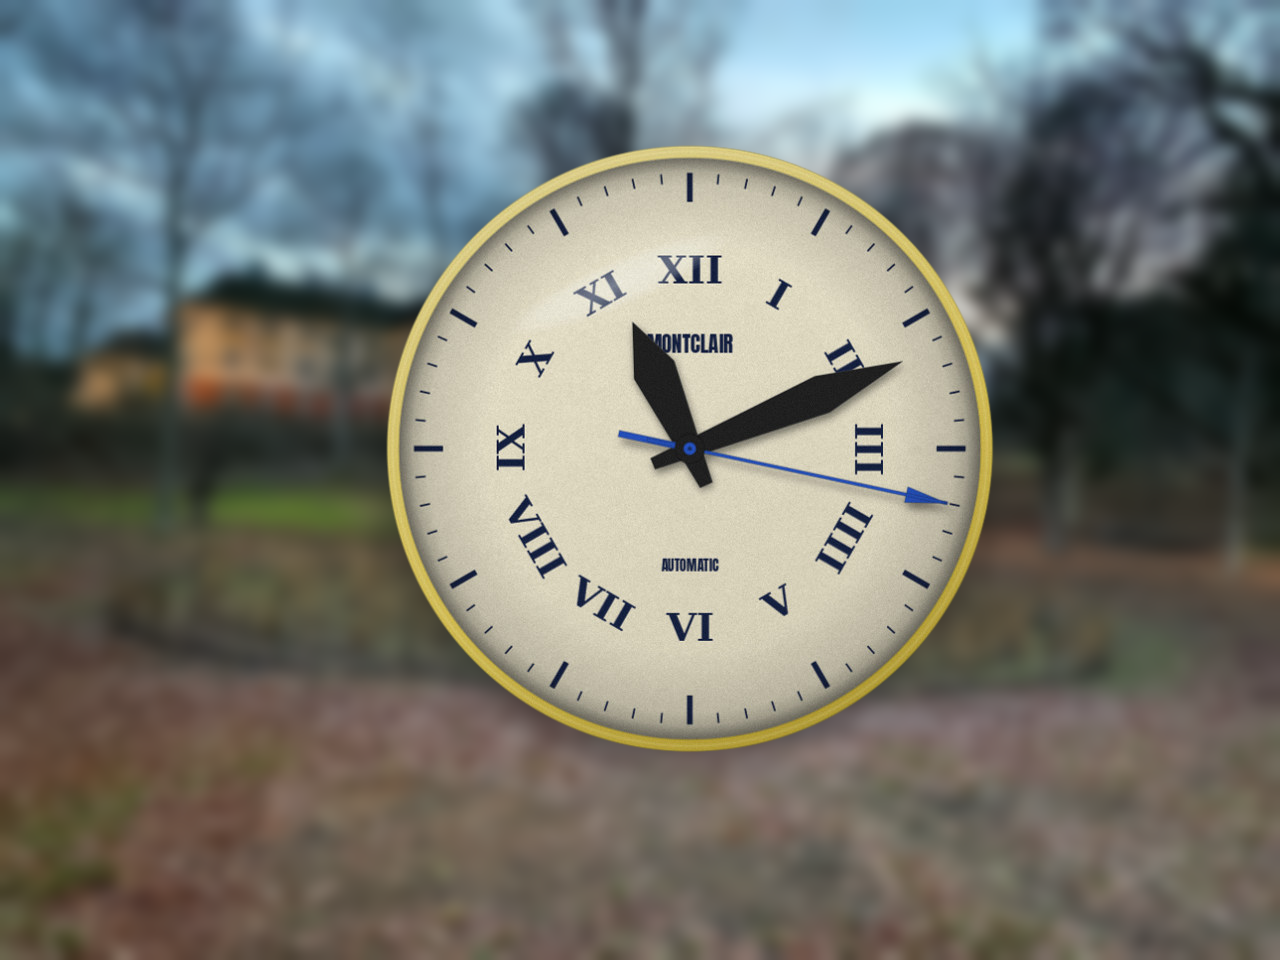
11:11:17
